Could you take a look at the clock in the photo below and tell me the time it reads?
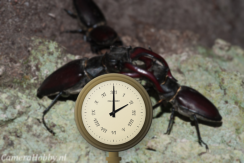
2:00
